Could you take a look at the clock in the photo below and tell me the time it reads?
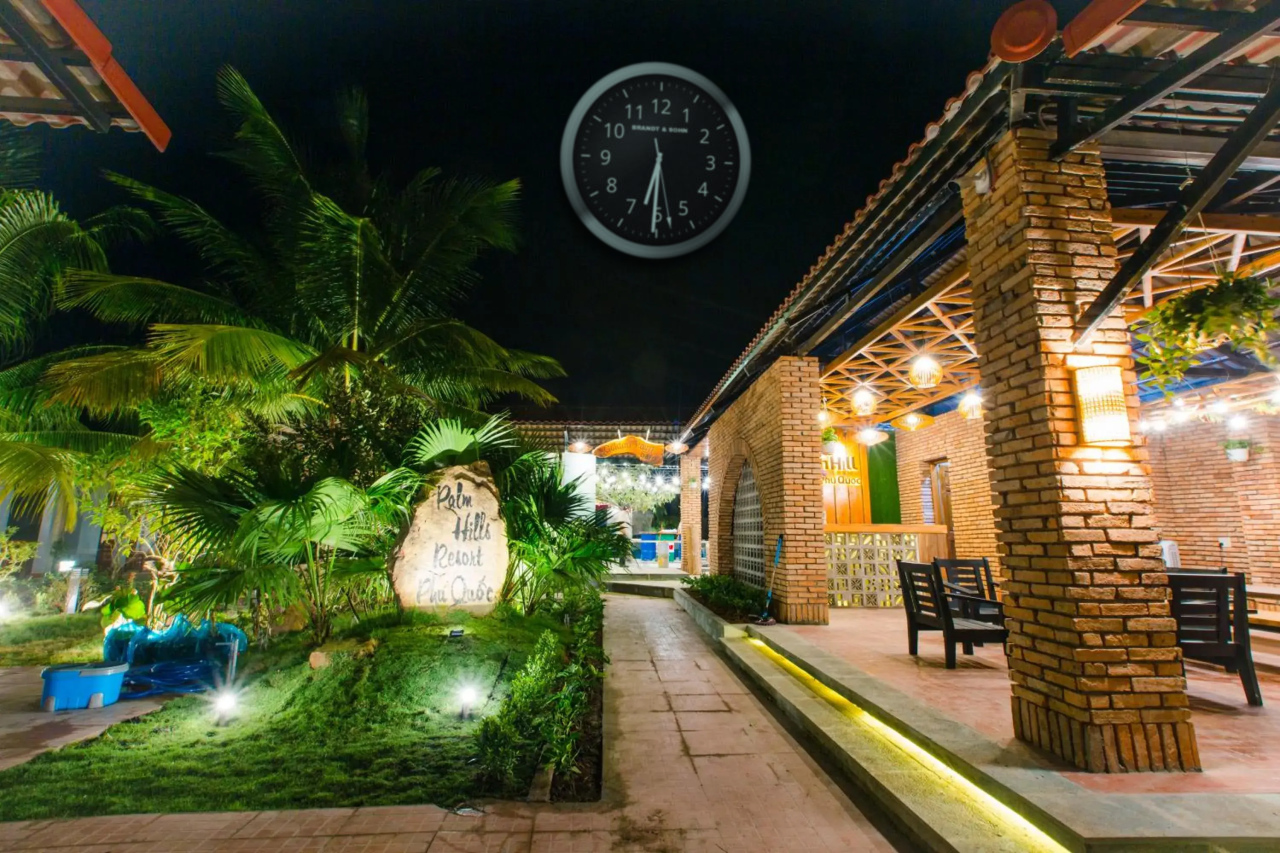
6:30:28
